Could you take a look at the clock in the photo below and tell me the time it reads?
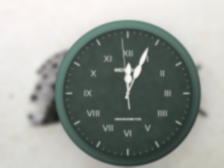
12:03:59
